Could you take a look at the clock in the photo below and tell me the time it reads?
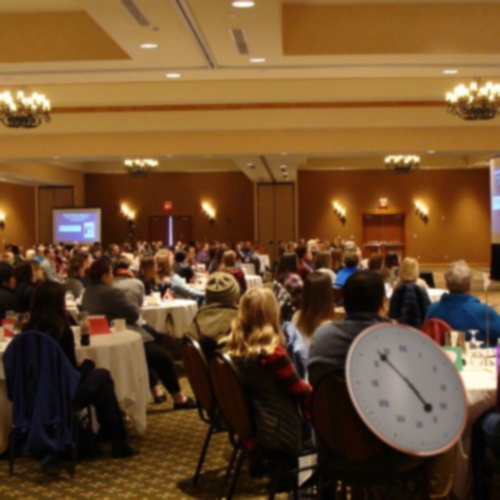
4:53
